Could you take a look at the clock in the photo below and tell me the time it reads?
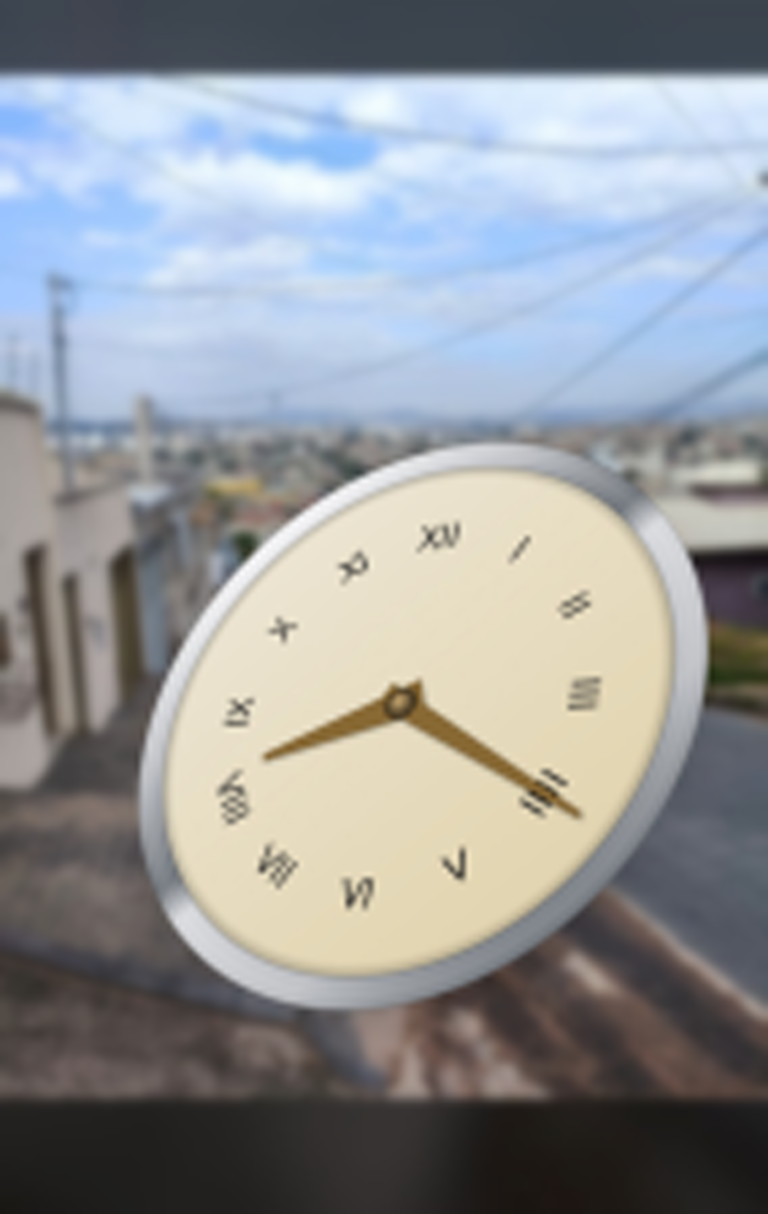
8:20
